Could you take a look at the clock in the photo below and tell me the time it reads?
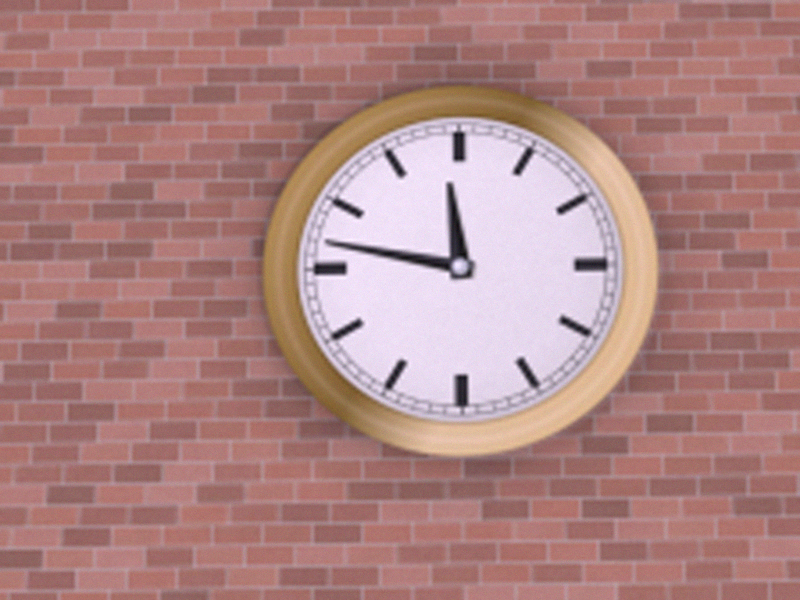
11:47
